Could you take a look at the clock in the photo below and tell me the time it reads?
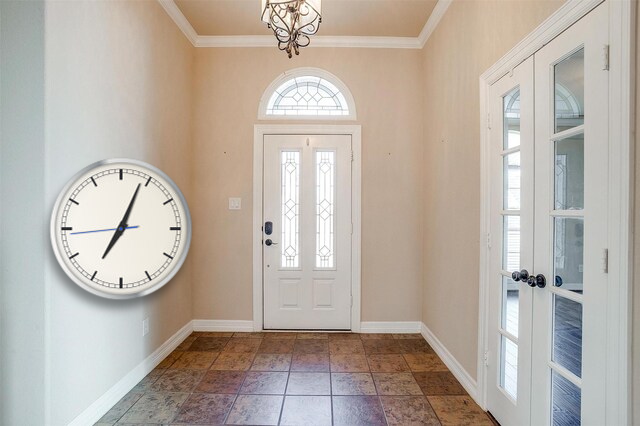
7:03:44
